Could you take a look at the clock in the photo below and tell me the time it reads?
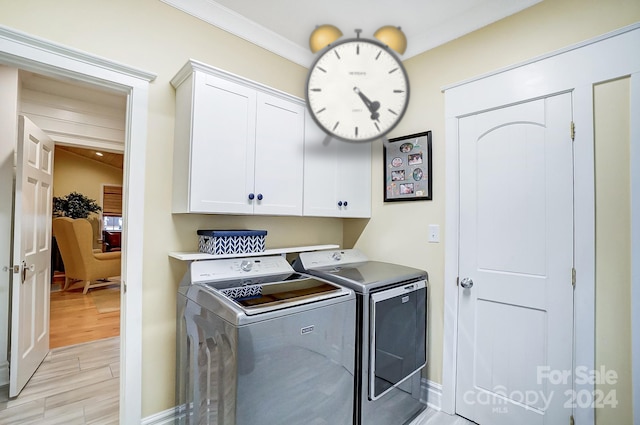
4:24
